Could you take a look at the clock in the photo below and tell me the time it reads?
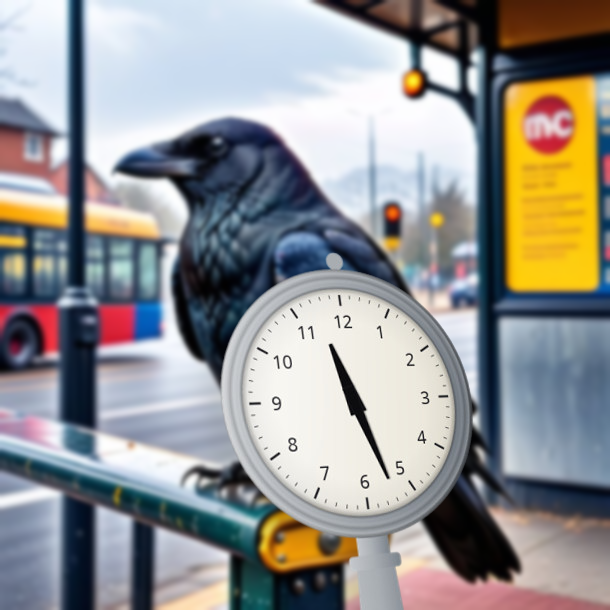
11:27
